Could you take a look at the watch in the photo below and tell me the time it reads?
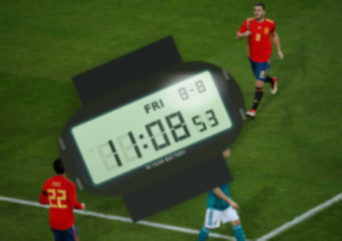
11:08:53
